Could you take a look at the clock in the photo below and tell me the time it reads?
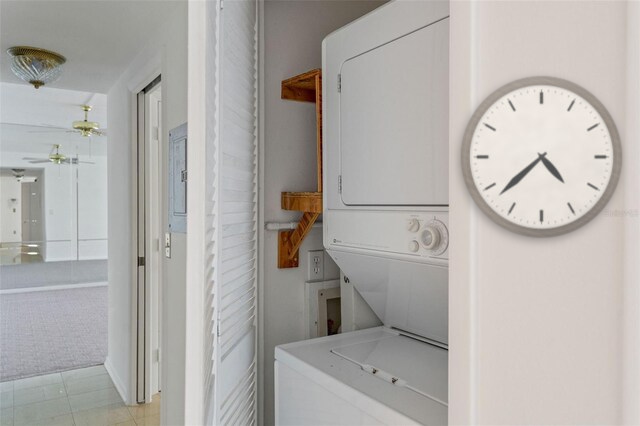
4:38
